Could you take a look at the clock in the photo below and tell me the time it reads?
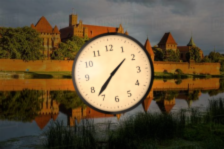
1:37
